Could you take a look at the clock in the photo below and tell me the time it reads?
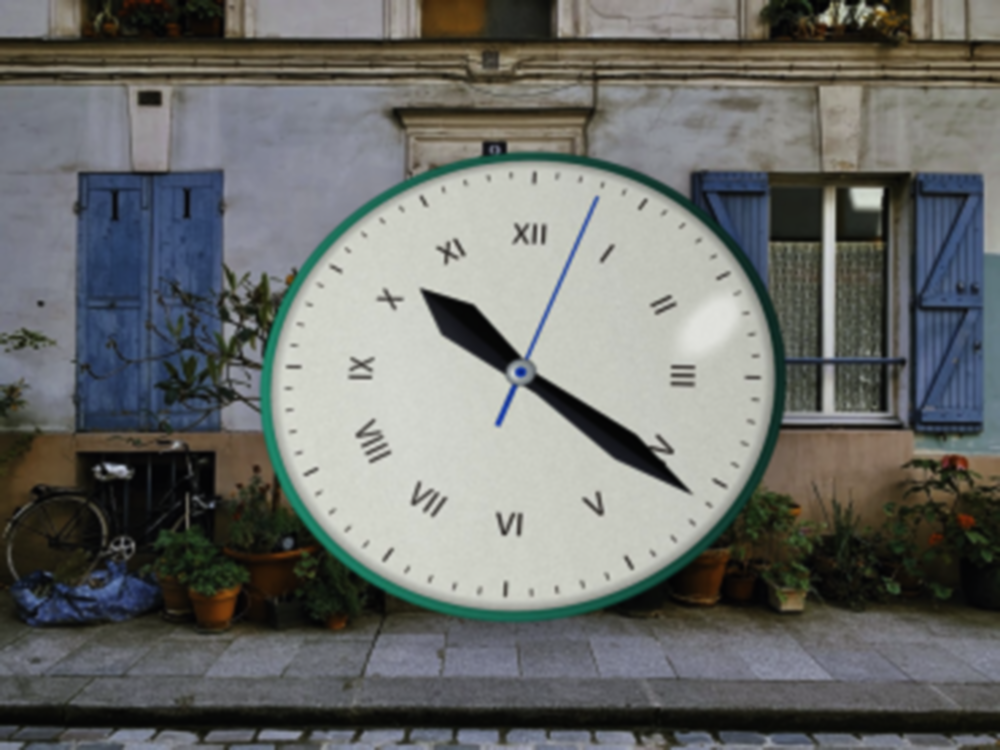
10:21:03
